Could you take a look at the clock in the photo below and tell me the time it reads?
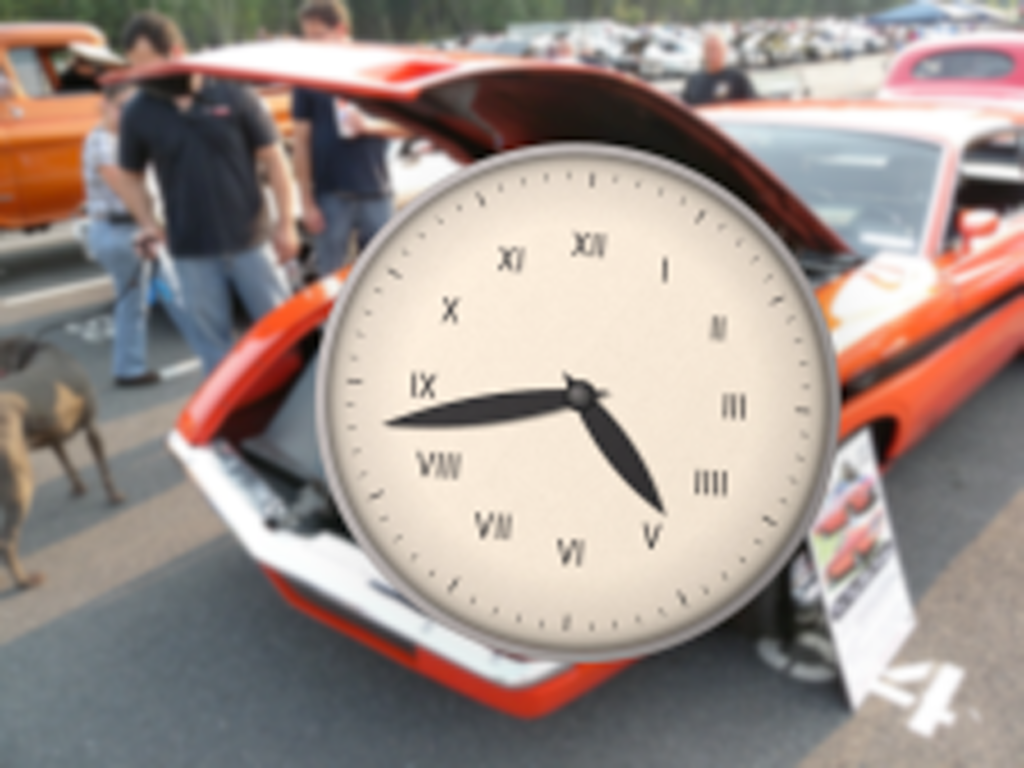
4:43
